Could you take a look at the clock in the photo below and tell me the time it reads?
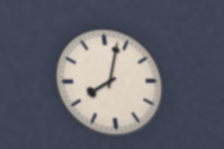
8:03
